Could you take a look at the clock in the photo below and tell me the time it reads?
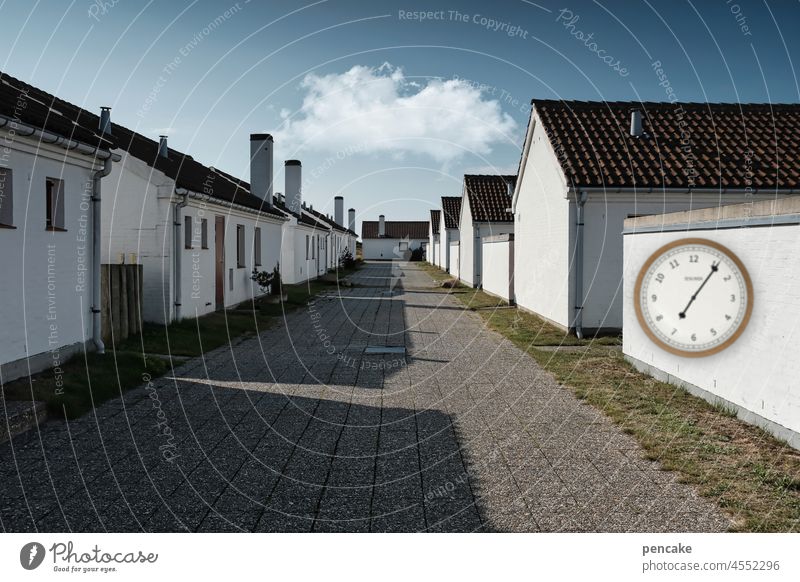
7:06
